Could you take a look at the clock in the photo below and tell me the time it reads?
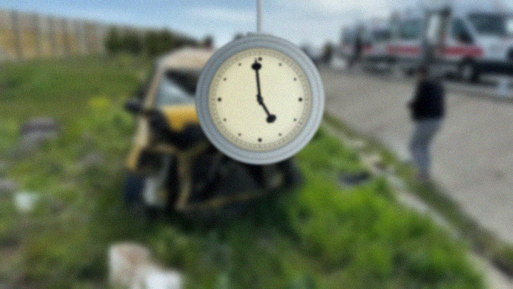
4:59
